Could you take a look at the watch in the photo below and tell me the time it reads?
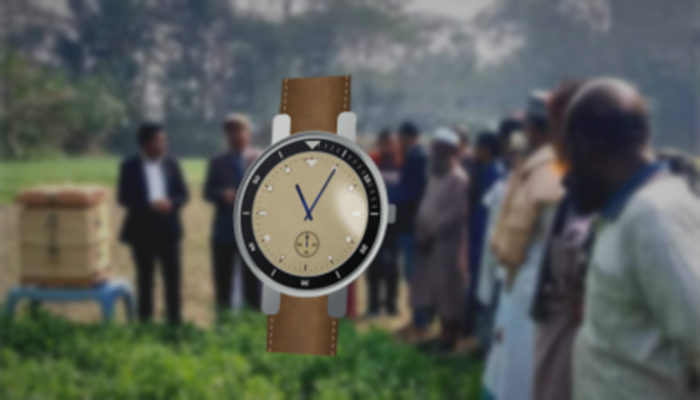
11:05
